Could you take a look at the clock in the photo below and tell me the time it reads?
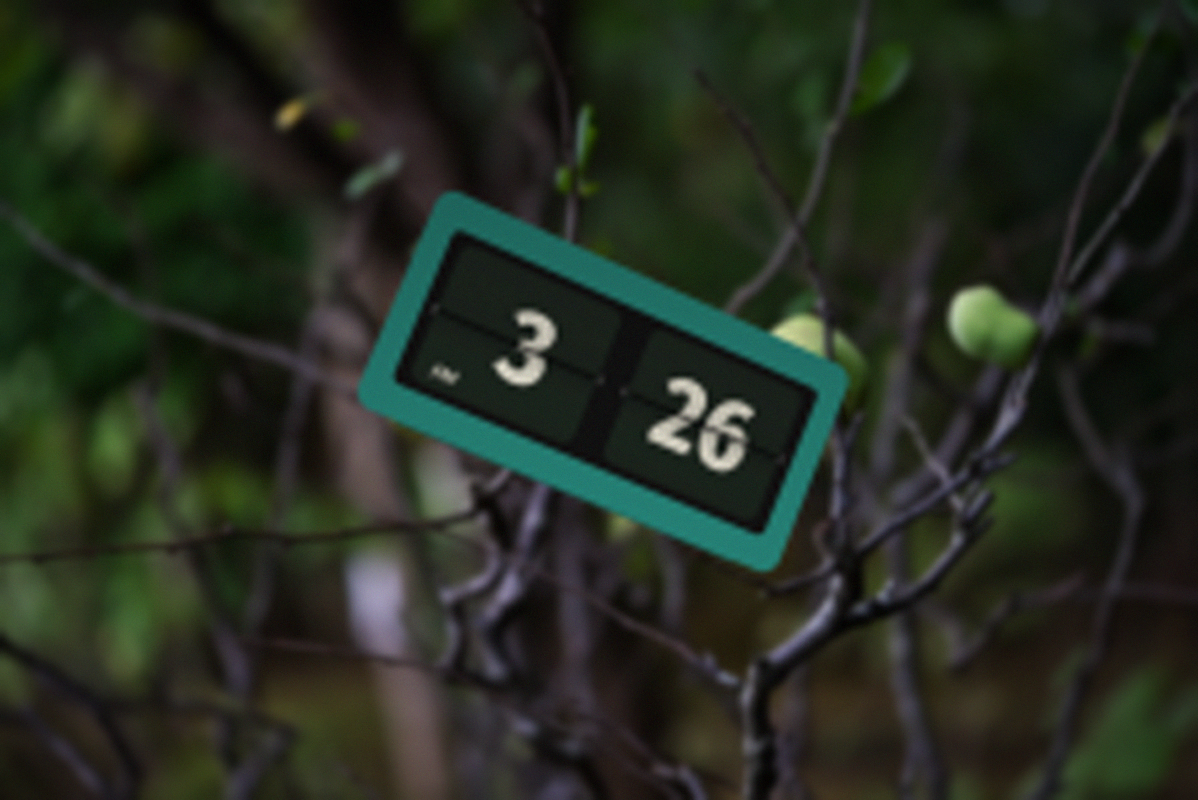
3:26
